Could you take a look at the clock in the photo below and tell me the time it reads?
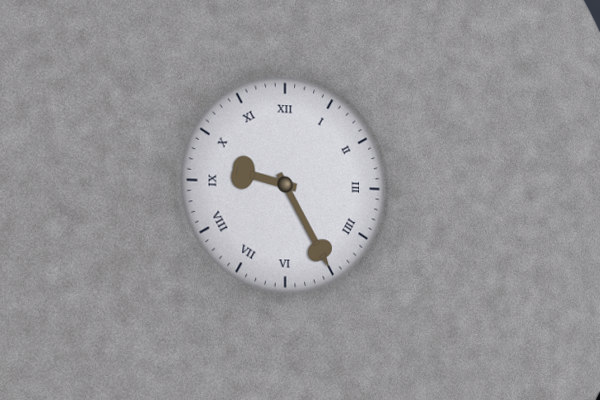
9:25
